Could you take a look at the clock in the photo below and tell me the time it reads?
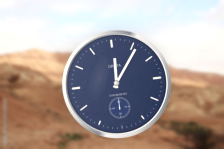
12:06
